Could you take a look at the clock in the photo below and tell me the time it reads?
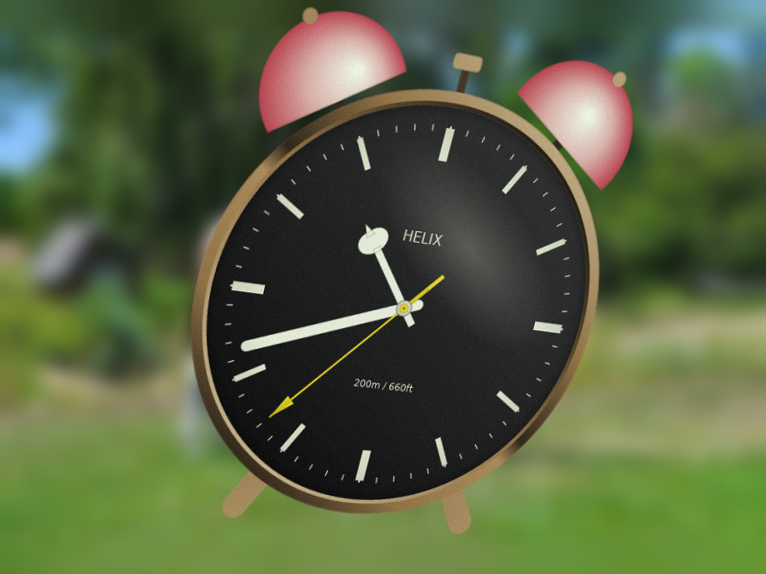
10:41:37
